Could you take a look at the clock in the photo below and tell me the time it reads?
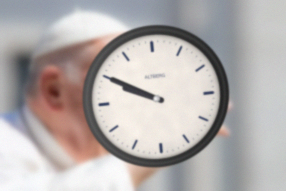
9:50
